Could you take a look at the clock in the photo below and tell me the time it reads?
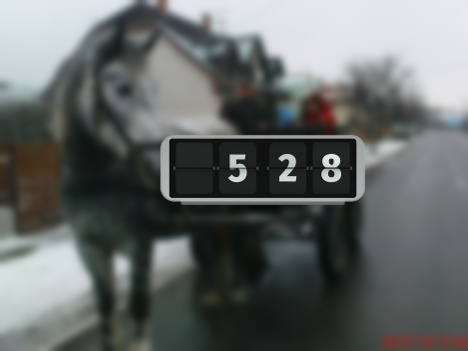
5:28
